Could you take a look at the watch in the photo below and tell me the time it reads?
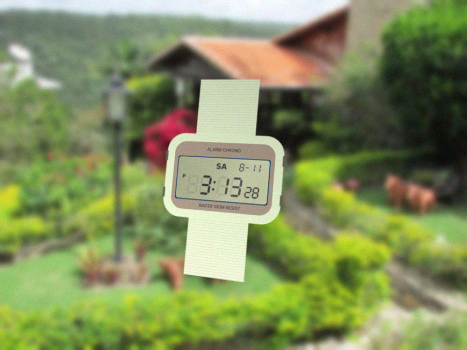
3:13:28
